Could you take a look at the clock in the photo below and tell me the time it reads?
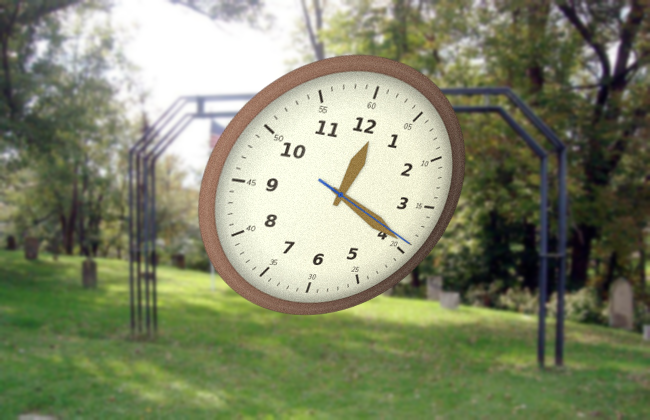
12:19:19
